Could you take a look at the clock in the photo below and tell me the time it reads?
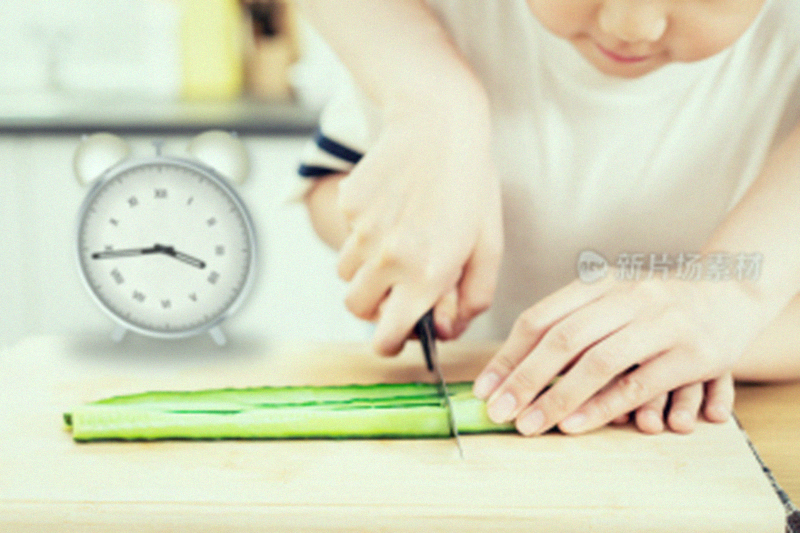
3:44
